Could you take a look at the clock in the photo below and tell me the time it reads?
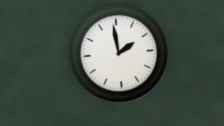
1:59
